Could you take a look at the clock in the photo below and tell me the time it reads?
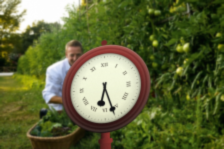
6:27
